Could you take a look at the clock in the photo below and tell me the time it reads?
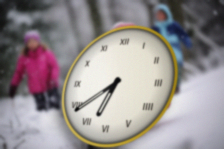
6:39
